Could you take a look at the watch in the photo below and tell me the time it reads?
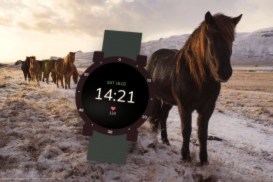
14:21
